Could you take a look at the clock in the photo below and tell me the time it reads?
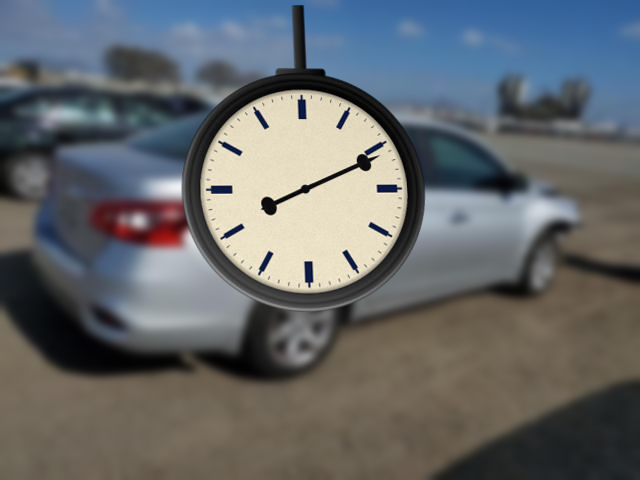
8:11
